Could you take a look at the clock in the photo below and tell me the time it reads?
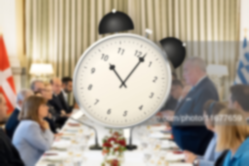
10:02
